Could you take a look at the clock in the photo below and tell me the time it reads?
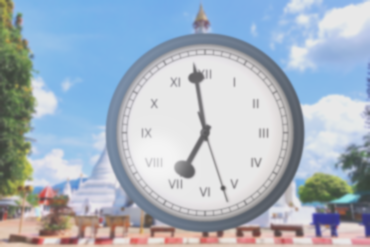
6:58:27
